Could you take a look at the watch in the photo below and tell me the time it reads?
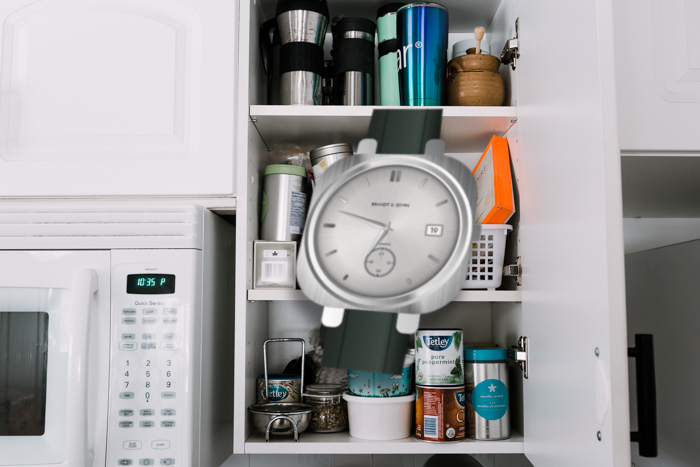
6:48
